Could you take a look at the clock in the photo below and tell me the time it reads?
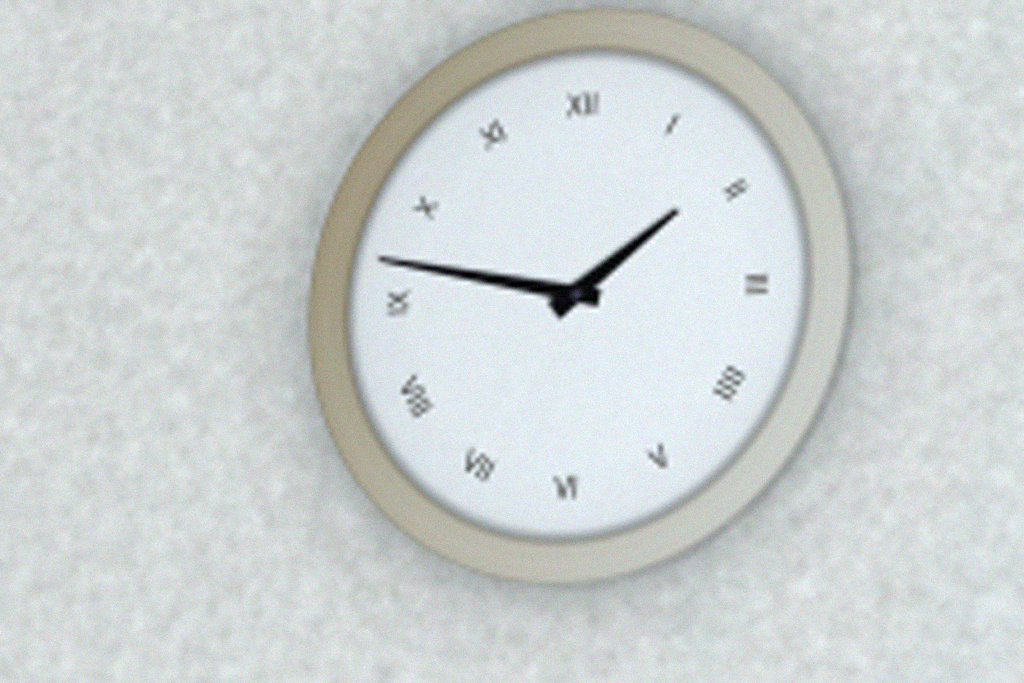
1:47
